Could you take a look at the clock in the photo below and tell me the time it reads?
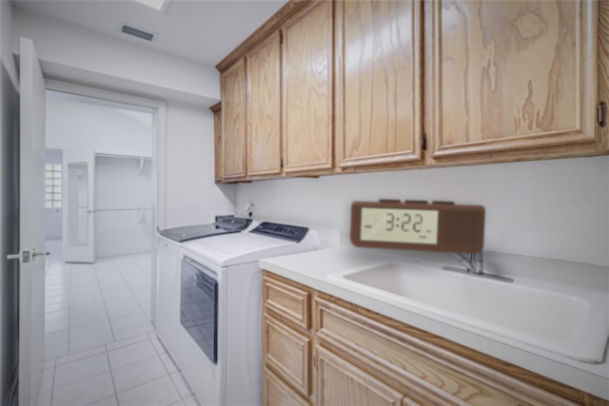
3:22
